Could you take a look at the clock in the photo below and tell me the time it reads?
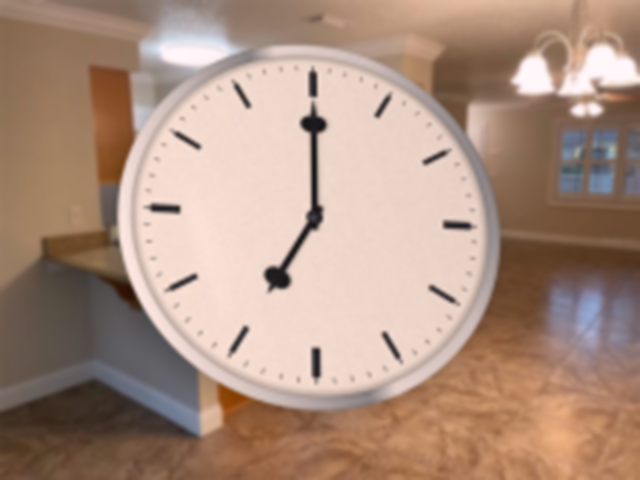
7:00
